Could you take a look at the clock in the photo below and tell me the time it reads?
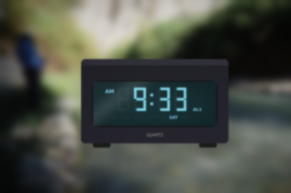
9:33
